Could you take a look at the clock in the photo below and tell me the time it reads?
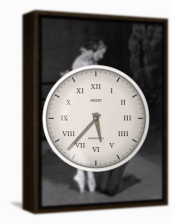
5:37
